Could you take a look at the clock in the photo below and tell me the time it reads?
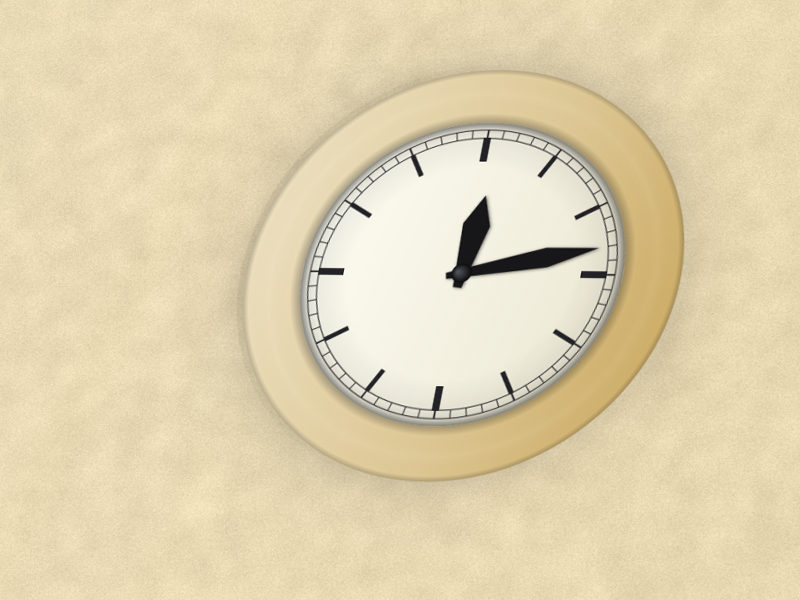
12:13
